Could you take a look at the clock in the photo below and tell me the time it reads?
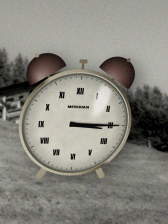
3:15
